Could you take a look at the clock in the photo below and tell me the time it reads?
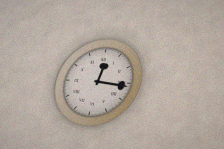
12:16
